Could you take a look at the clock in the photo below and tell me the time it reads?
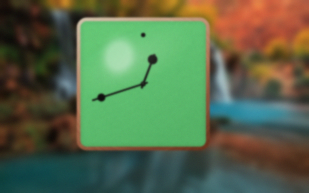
12:42
